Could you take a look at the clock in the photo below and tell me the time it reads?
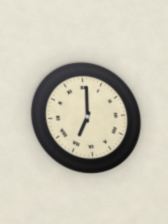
7:01
